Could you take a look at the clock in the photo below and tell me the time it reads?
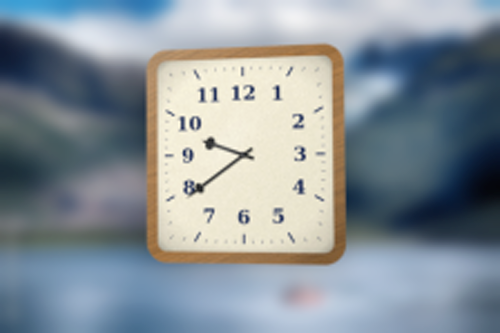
9:39
